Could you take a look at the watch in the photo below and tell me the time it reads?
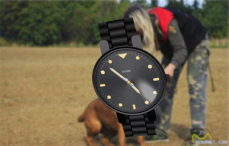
4:53
